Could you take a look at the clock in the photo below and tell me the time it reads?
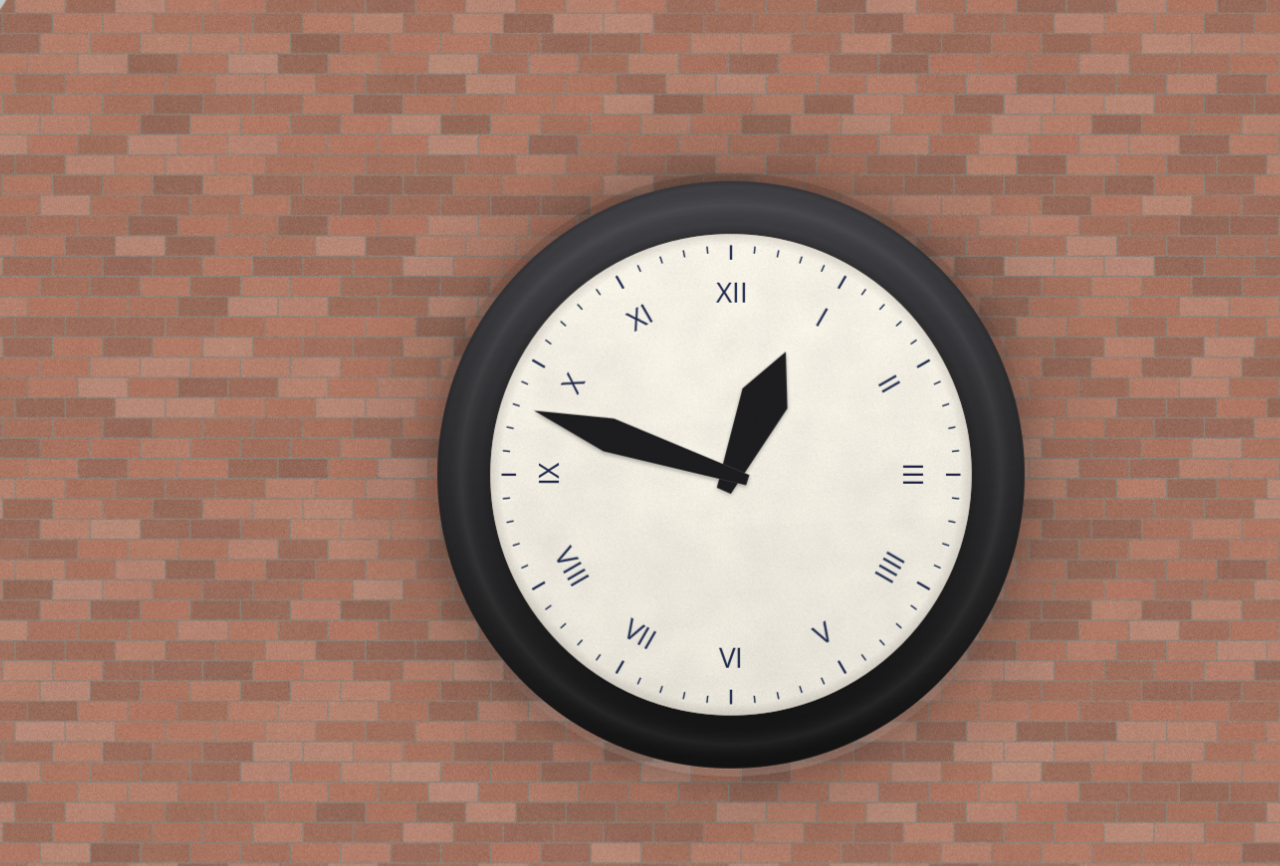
12:48
